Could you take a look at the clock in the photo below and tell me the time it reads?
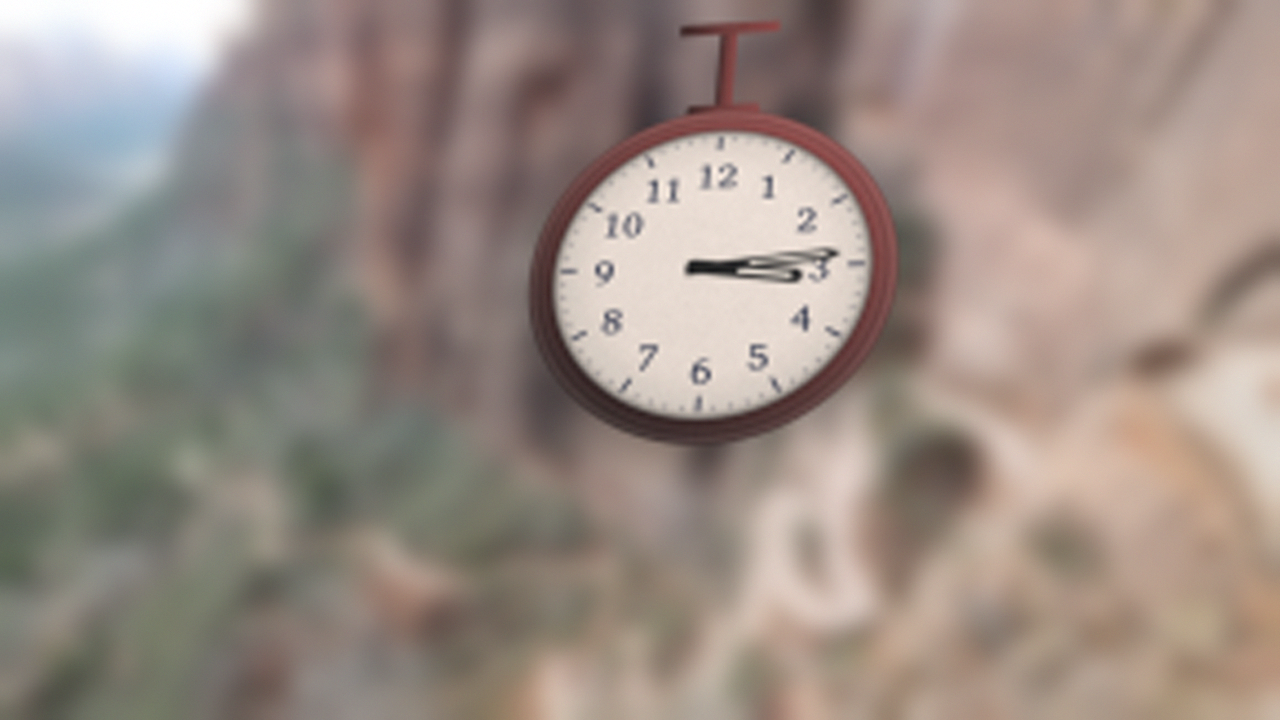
3:14
